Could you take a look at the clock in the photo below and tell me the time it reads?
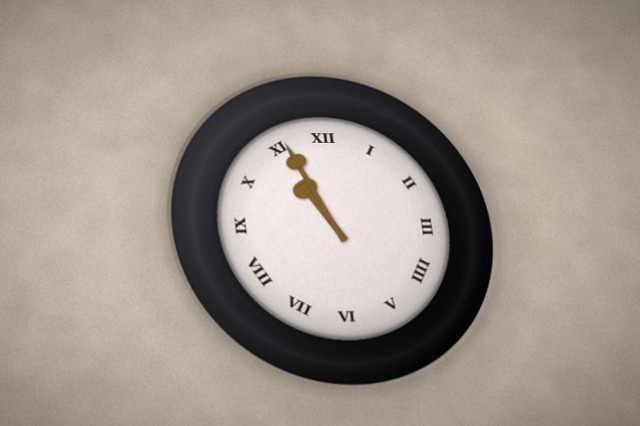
10:56
